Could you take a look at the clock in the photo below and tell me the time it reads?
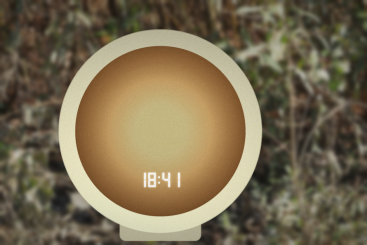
18:41
